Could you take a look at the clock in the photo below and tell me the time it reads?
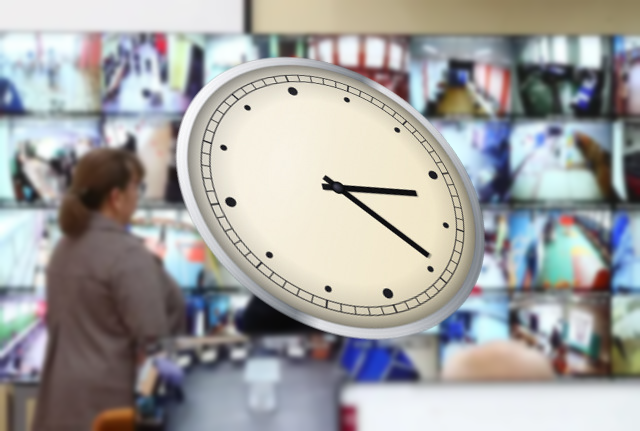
3:24
